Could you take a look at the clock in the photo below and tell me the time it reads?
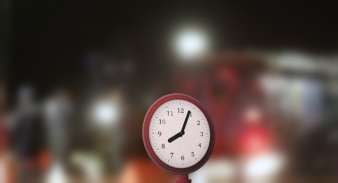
8:04
